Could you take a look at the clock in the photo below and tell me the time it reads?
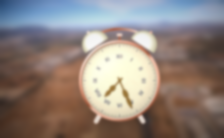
7:26
